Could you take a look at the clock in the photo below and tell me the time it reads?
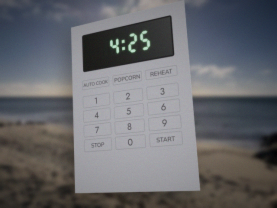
4:25
